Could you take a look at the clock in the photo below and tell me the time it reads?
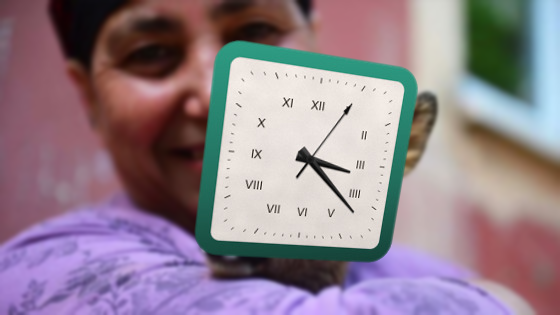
3:22:05
